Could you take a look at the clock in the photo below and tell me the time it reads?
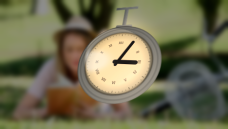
3:05
